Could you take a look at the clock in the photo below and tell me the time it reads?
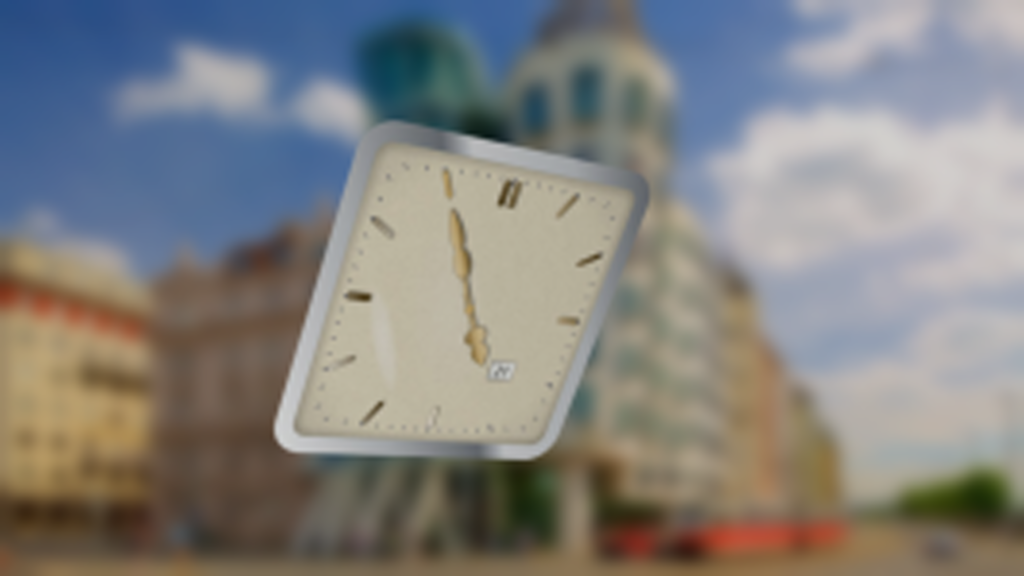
4:55
